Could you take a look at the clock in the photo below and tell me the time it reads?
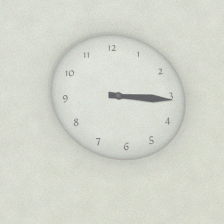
3:16
